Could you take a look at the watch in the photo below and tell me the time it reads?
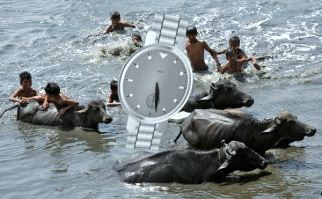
5:28
